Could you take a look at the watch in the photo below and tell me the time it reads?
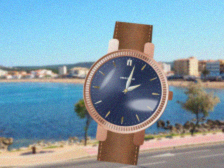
2:02
